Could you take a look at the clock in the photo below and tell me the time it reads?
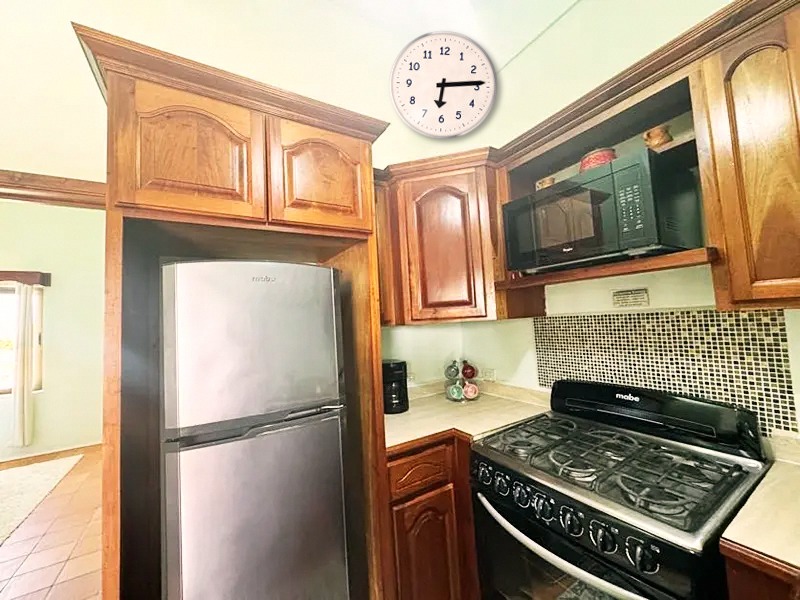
6:14
